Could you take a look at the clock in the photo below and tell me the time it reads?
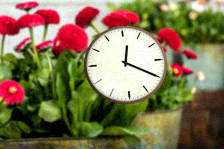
12:20
